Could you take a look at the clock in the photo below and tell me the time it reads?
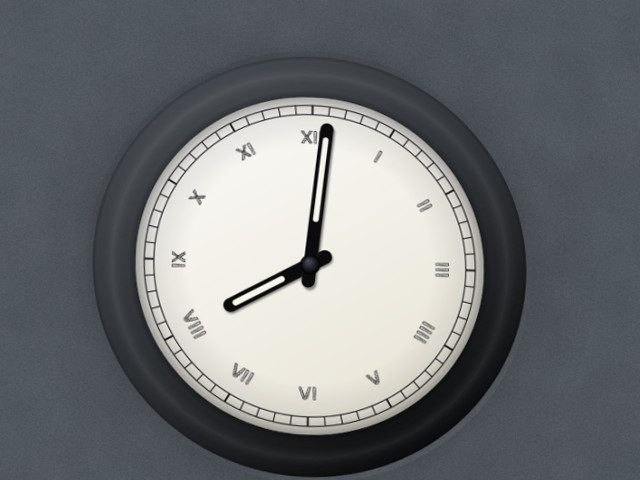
8:01
